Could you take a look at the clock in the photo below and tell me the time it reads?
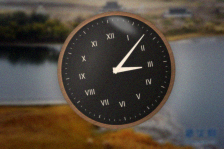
3:08
